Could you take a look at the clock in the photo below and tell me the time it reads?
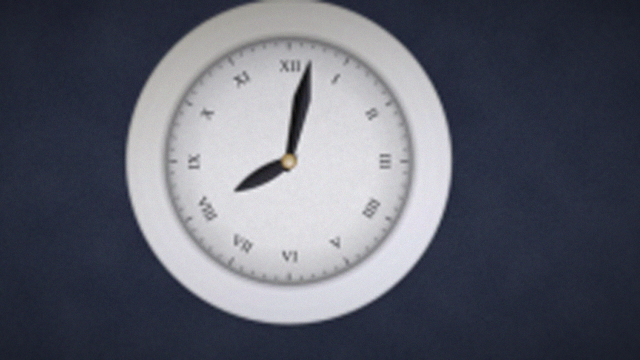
8:02
